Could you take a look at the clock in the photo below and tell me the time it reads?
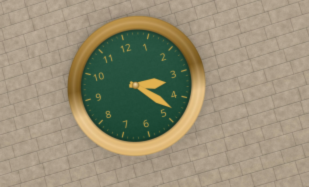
3:23
